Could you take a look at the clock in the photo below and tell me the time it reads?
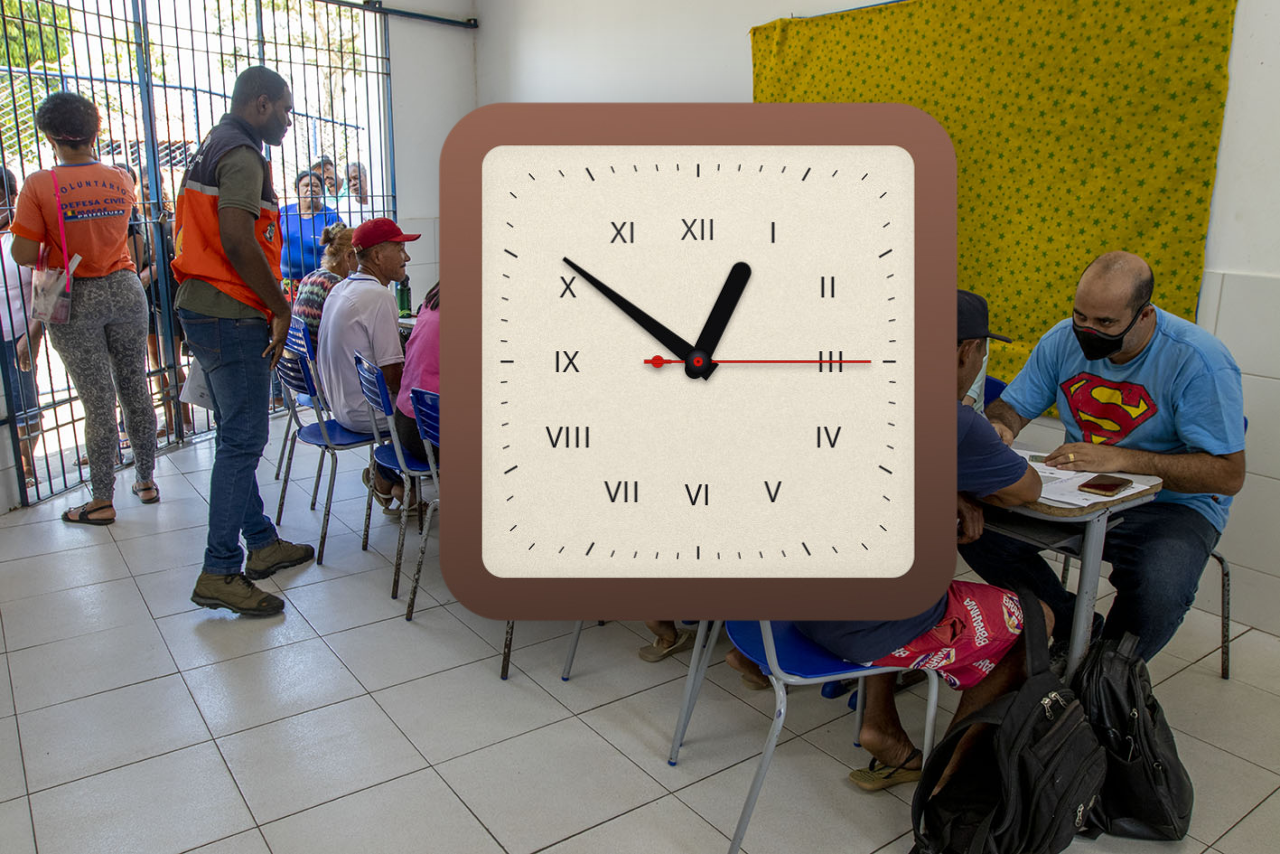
12:51:15
